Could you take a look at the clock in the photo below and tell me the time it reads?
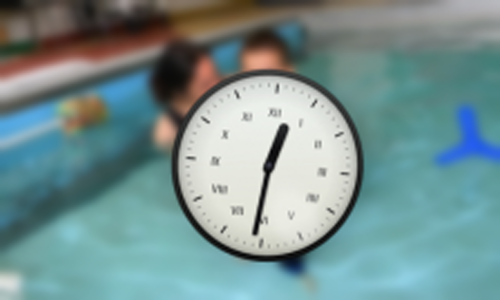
12:31
